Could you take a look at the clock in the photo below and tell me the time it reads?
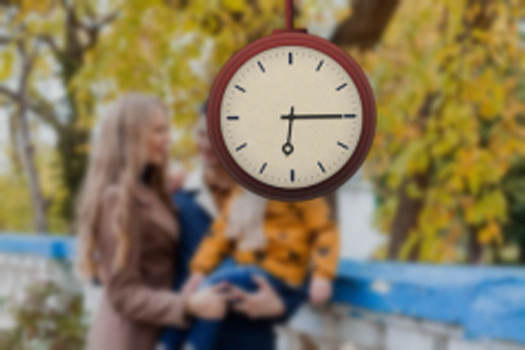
6:15
